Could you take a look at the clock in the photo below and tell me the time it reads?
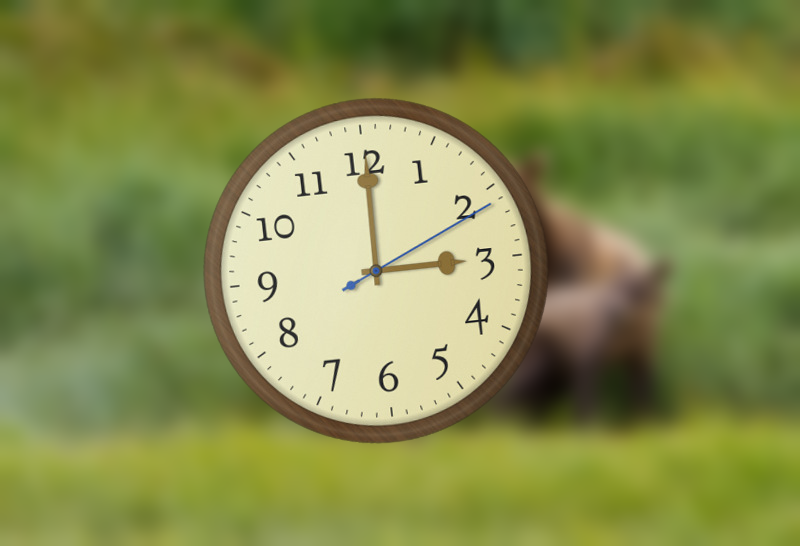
3:00:11
